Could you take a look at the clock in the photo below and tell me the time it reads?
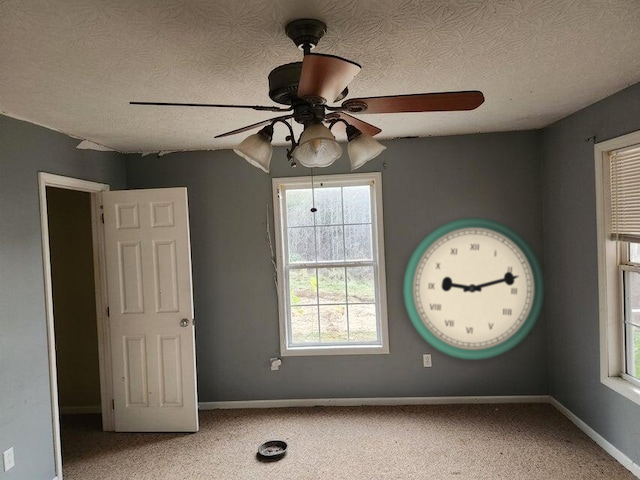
9:12
